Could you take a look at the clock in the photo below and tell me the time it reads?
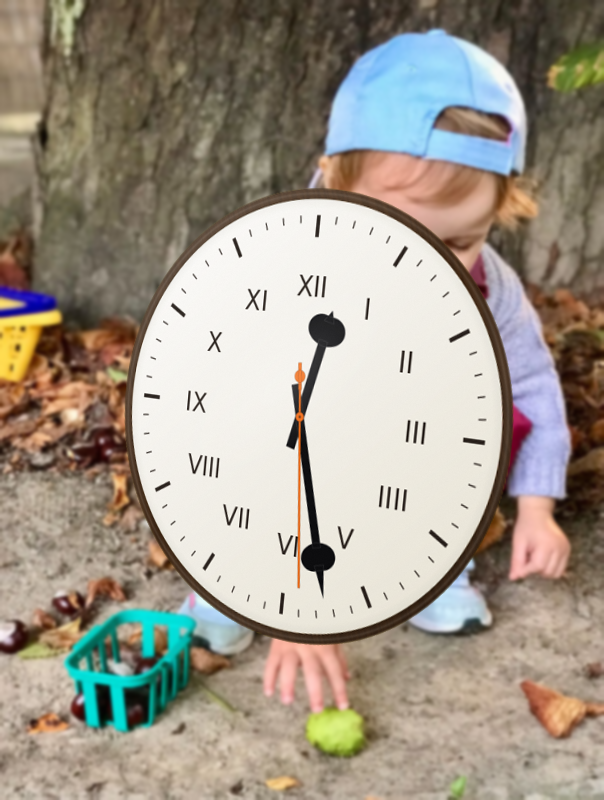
12:27:29
